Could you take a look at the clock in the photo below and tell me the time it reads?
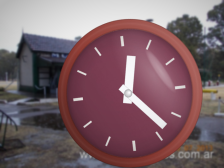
12:23
